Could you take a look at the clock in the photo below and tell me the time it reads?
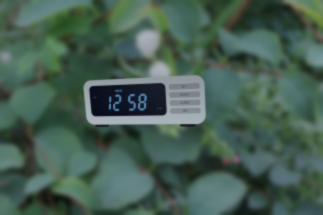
12:58
